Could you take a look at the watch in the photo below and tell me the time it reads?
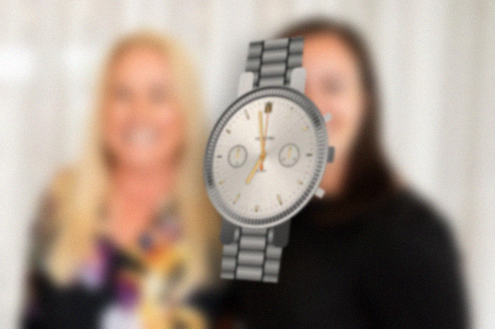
6:58
